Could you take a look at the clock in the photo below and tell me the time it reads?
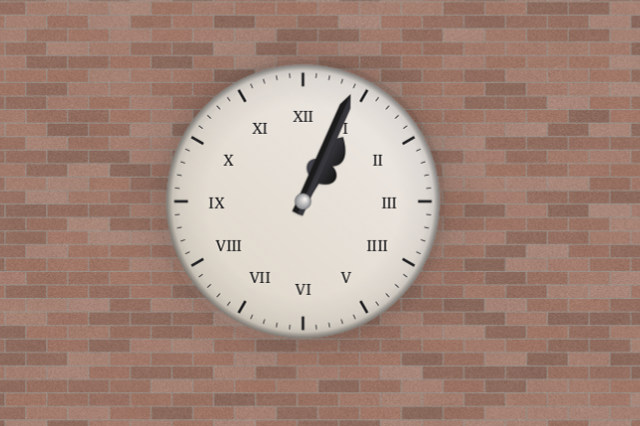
1:04
